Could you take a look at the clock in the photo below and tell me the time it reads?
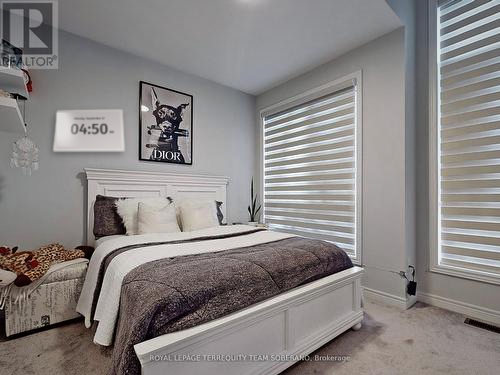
4:50
